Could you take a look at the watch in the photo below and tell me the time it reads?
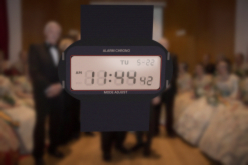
11:44:42
